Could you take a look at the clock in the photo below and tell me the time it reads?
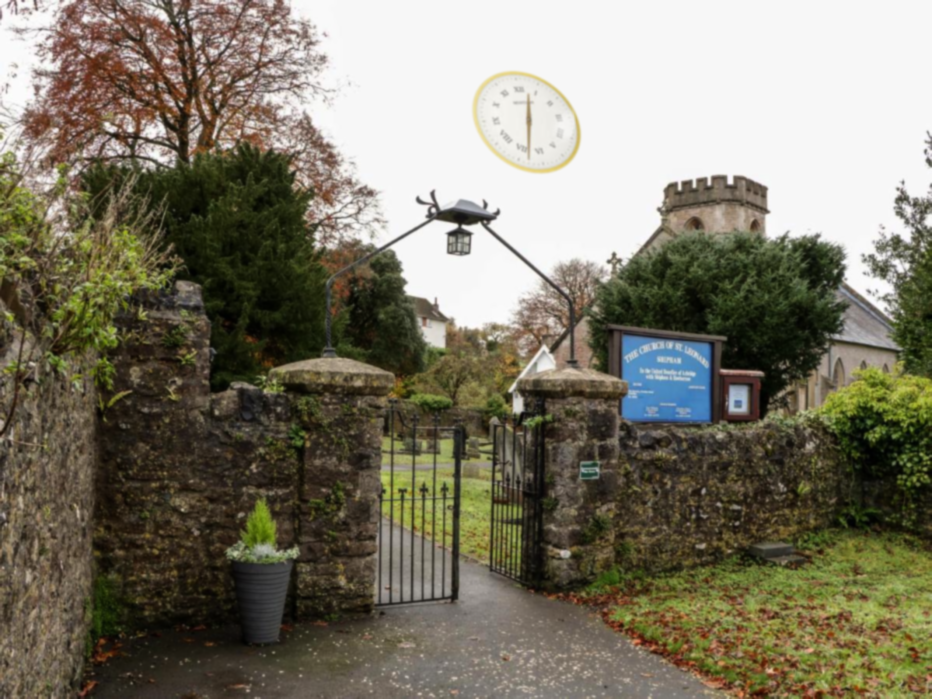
12:33
